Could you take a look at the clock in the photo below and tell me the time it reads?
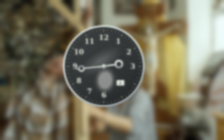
2:44
